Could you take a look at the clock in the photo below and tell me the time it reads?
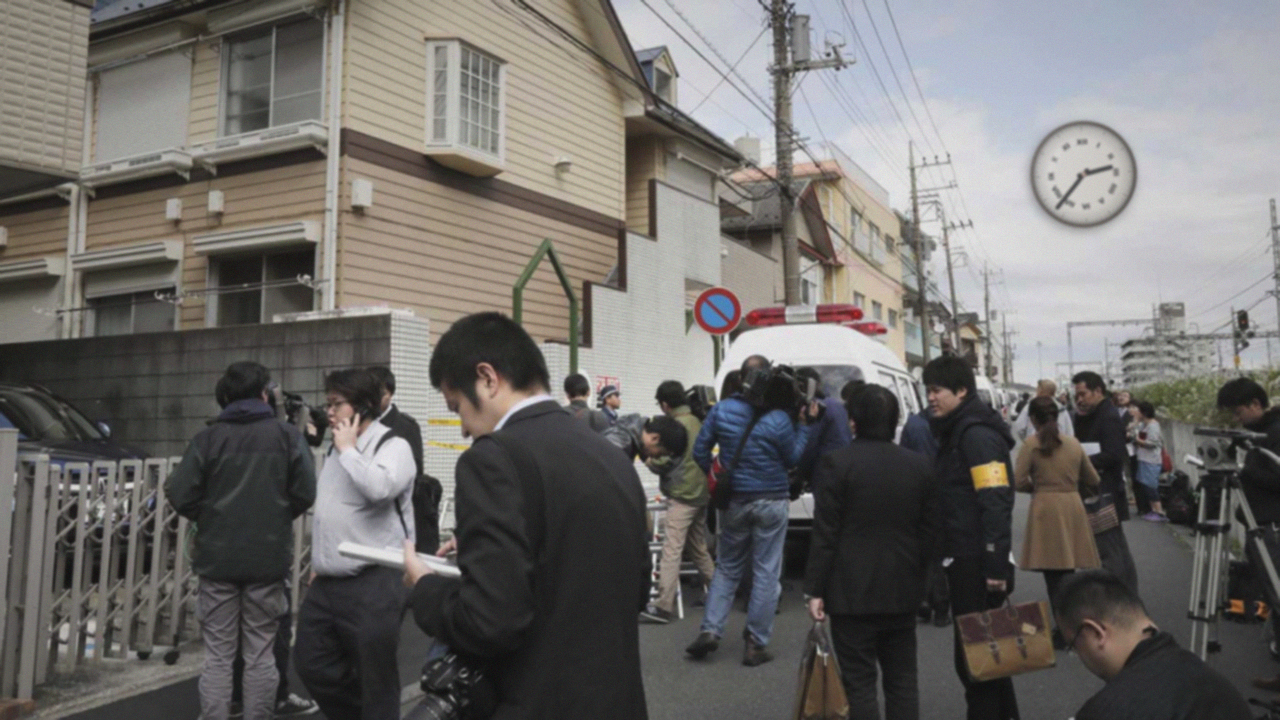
2:37
